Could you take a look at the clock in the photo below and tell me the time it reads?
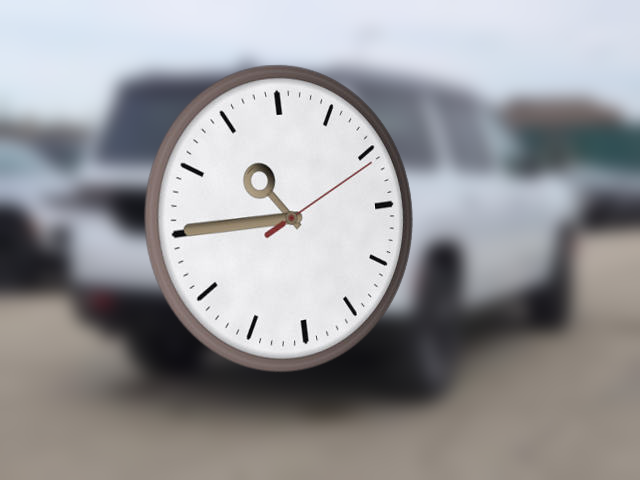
10:45:11
